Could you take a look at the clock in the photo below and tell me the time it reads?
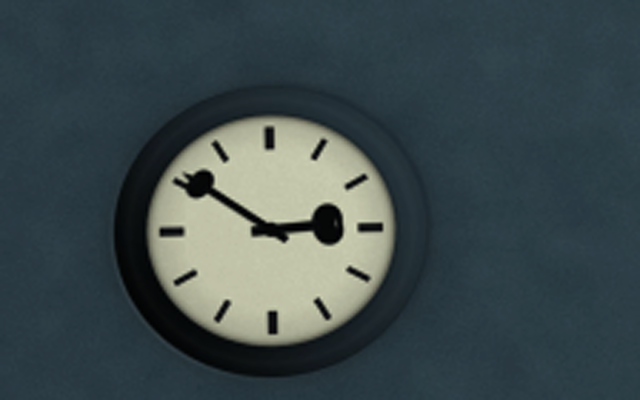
2:51
